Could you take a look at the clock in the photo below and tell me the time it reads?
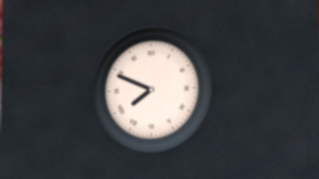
7:49
